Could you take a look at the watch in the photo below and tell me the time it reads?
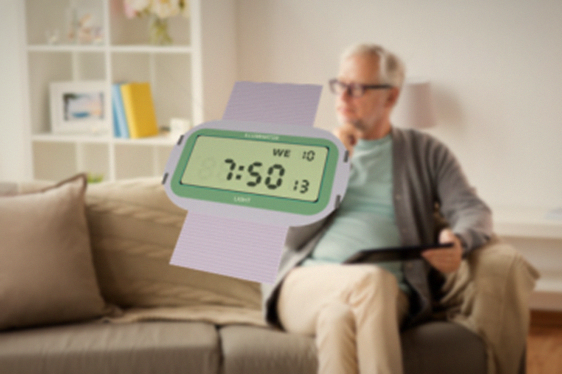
7:50:13
